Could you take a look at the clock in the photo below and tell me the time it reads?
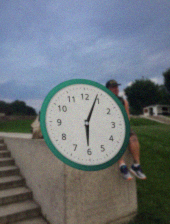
6:04
